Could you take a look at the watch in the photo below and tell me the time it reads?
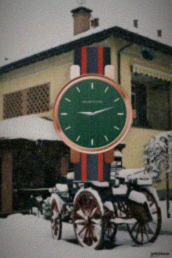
9:12
